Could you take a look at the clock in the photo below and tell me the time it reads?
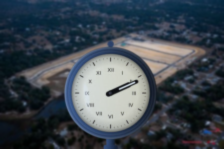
2:11
